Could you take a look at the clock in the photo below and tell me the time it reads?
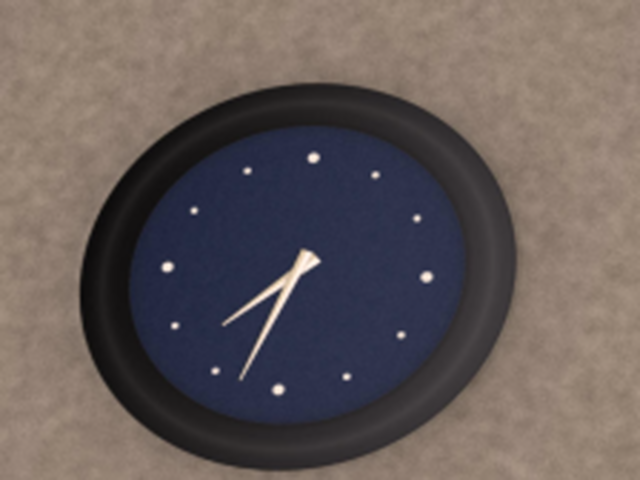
7:33
